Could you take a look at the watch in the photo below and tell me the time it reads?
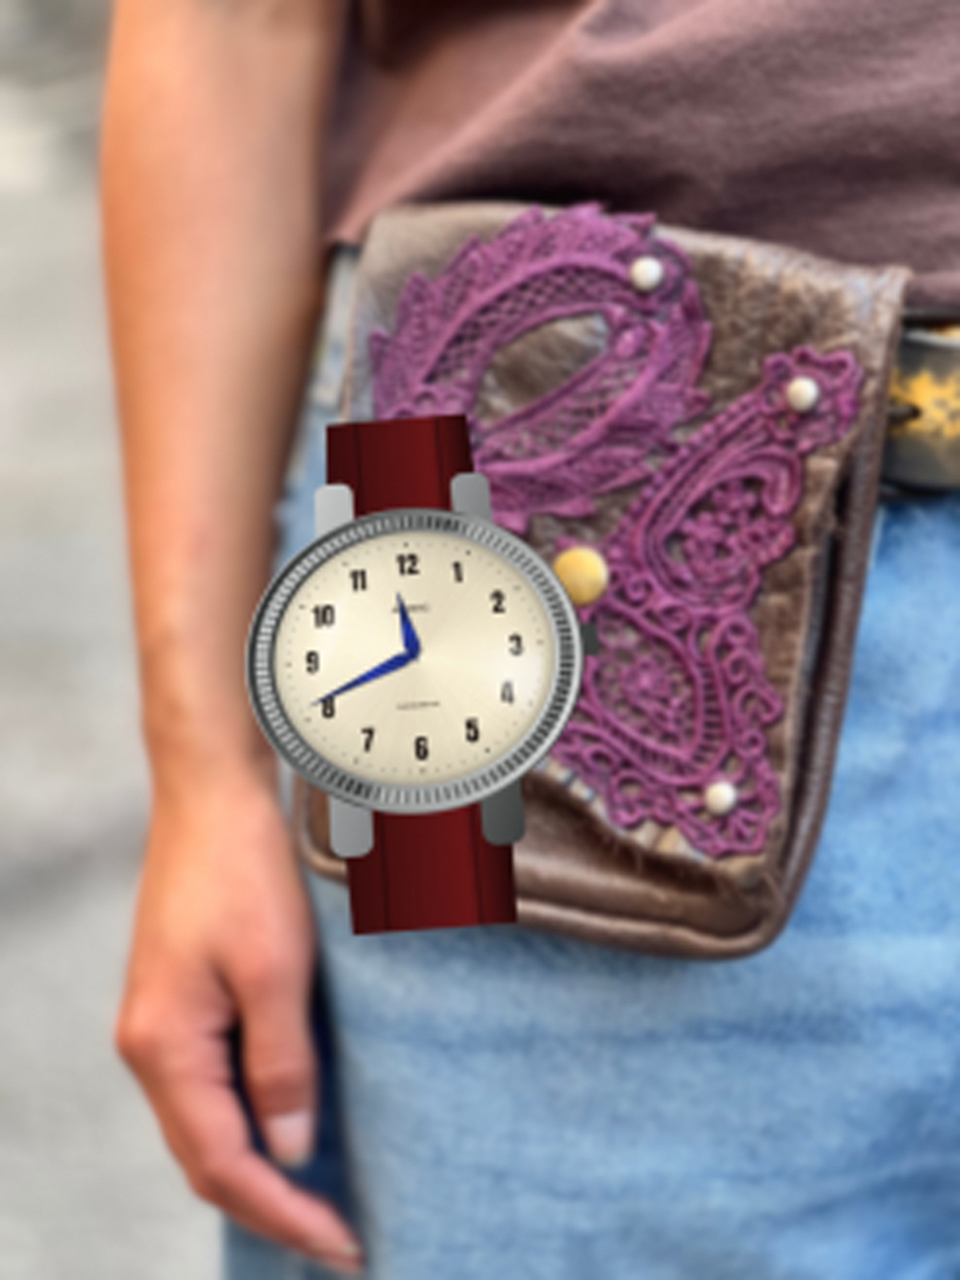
11:41
